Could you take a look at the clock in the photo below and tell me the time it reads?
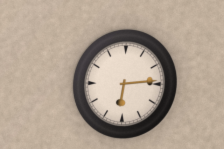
6:14
